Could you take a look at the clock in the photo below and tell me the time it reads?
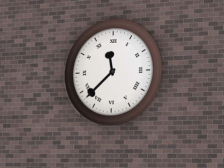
11:38
